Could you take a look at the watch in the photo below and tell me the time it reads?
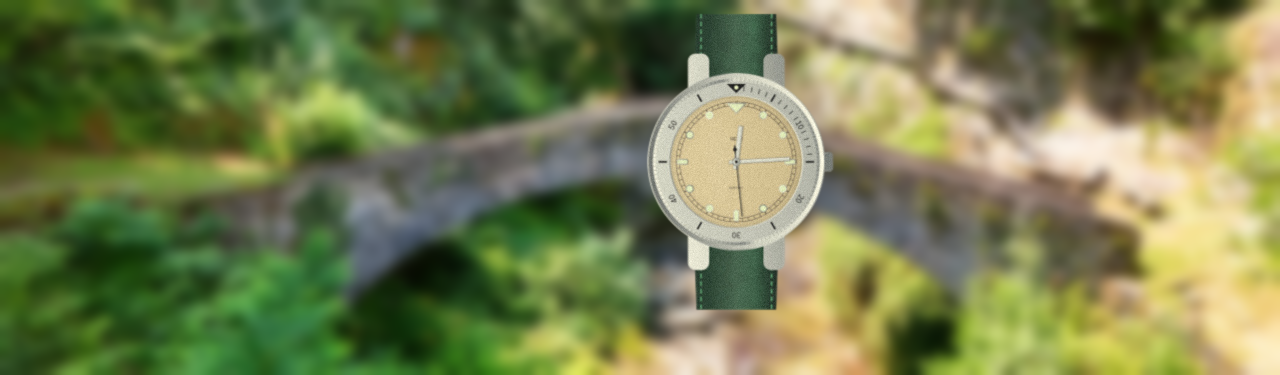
12:14:29
